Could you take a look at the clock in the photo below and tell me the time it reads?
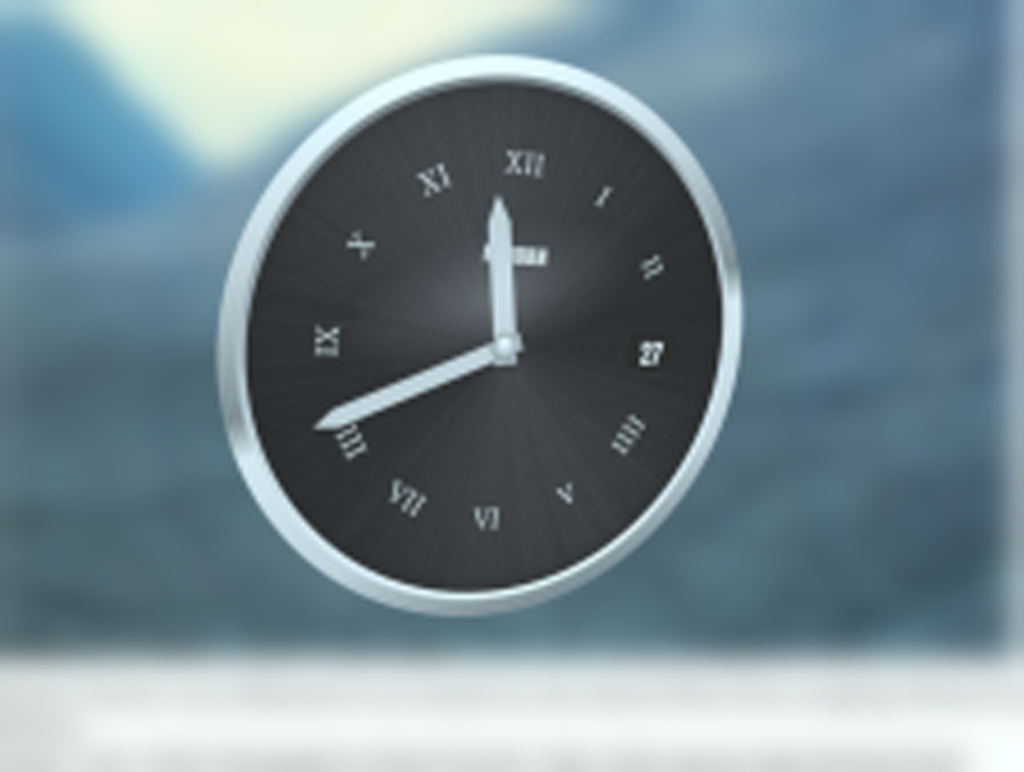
11:41
